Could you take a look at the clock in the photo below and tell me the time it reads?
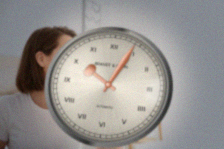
10:04
